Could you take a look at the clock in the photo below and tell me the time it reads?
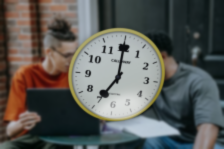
7:00
